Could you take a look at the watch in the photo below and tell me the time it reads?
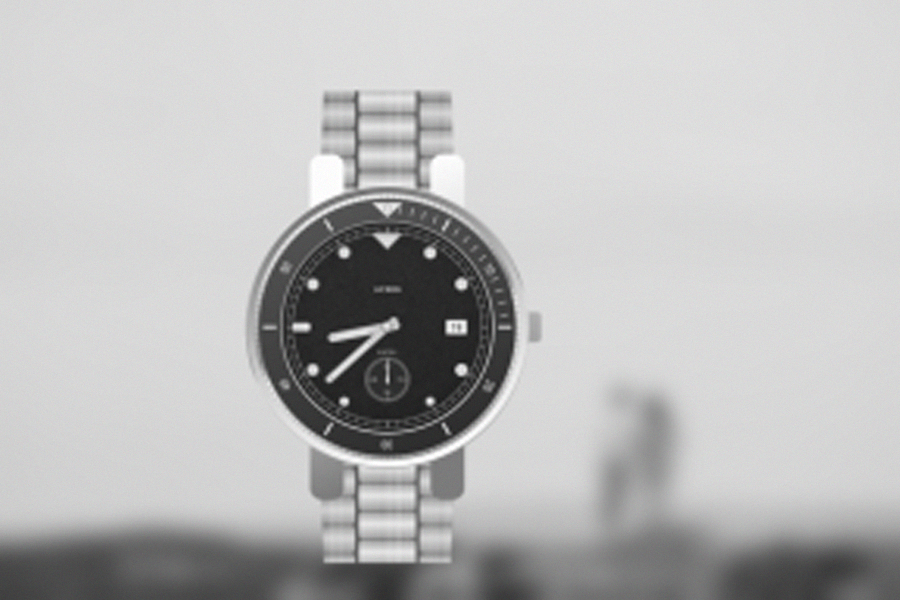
8:38
